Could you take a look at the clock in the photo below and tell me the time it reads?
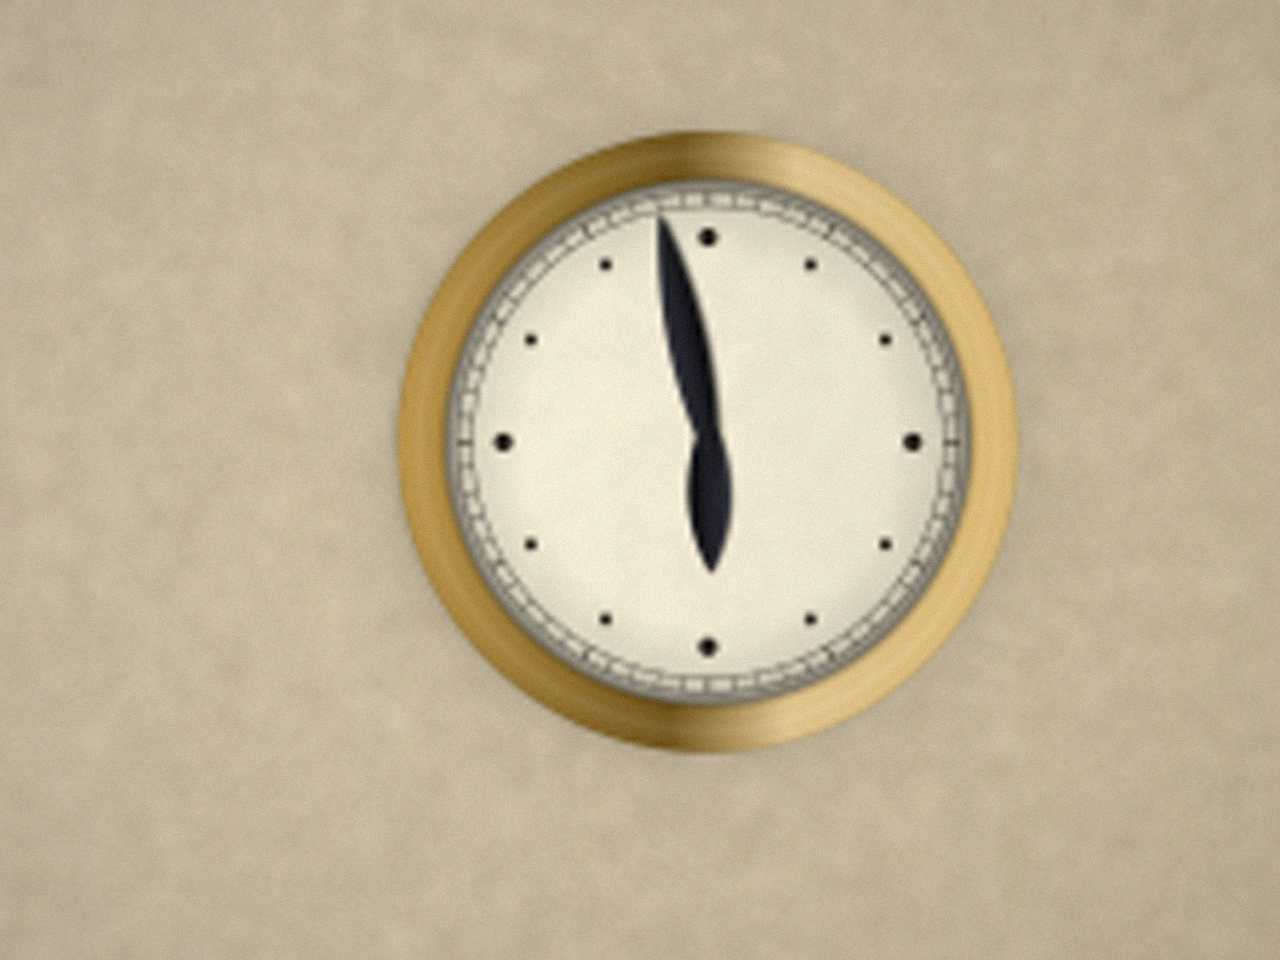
5:58
